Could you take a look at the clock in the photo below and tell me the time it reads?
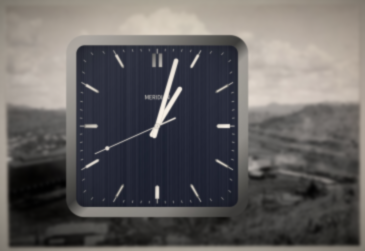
1:02:41
